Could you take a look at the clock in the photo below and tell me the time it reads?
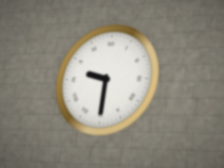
9:30
